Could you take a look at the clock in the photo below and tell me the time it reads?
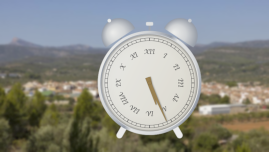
5:26
